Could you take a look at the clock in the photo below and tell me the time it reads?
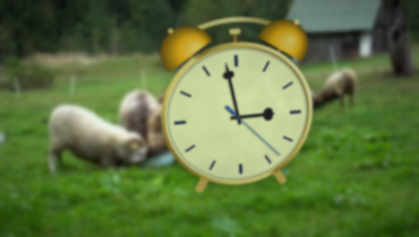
2:58:23
